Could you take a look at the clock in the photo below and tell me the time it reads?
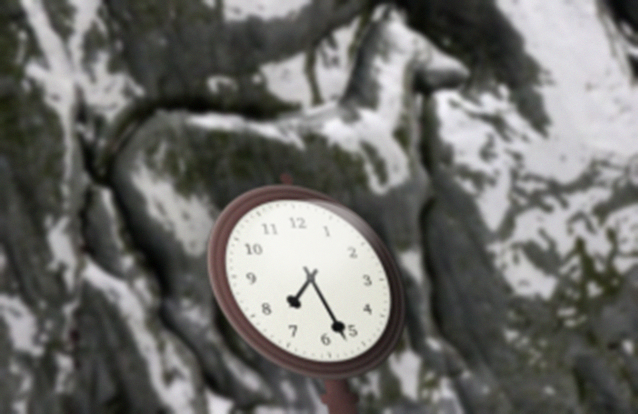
7:27
